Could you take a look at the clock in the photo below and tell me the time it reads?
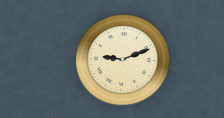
9:11
